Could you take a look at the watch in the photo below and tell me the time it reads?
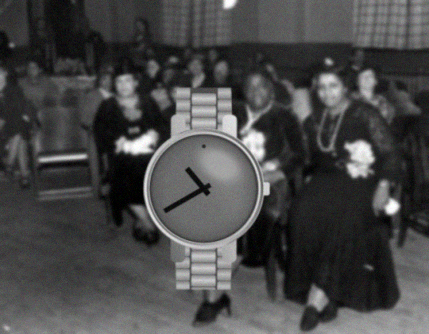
10:40
